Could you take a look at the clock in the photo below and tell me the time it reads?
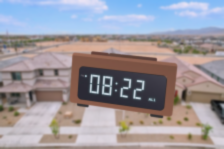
8:22
